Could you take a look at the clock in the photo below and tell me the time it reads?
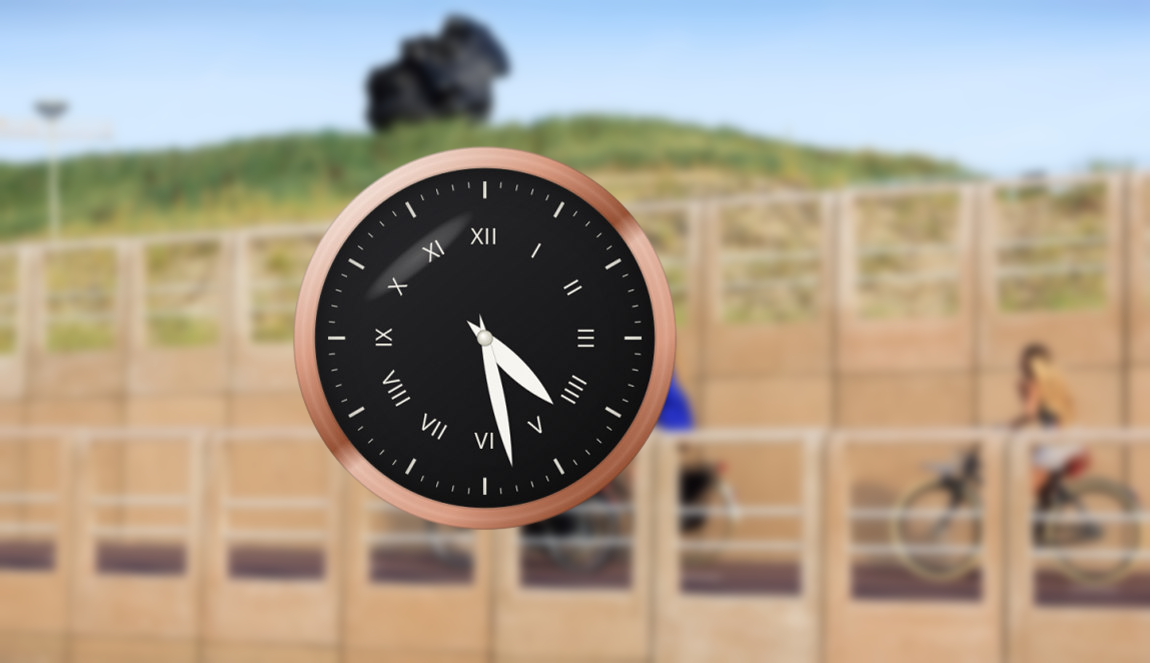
4:28
